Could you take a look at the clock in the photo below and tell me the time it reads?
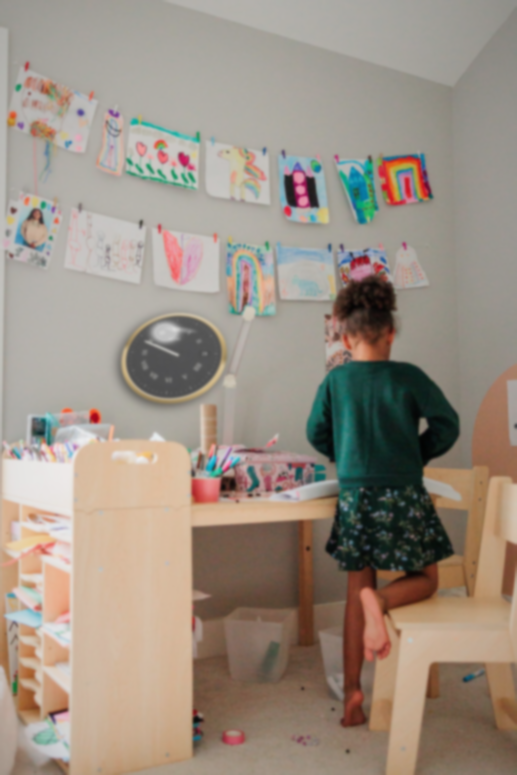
9:49
